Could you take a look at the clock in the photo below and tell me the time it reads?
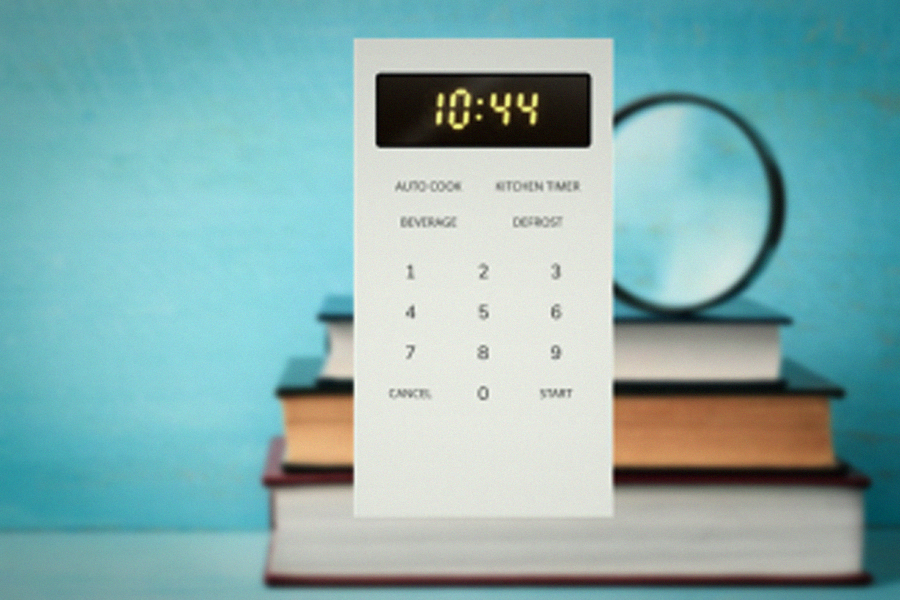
10:44
